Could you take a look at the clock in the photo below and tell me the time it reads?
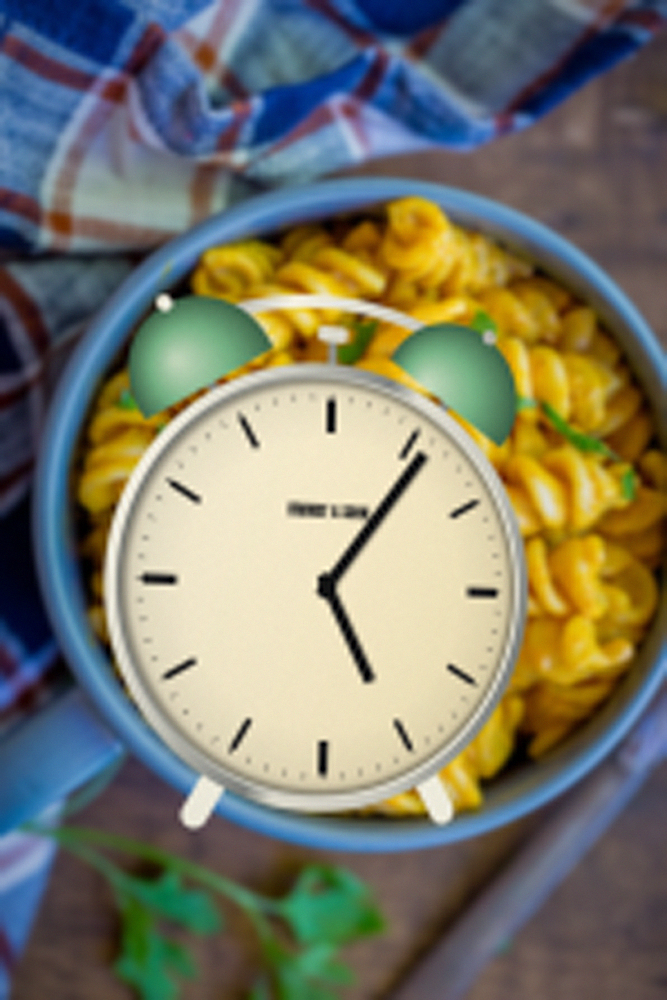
5:06
